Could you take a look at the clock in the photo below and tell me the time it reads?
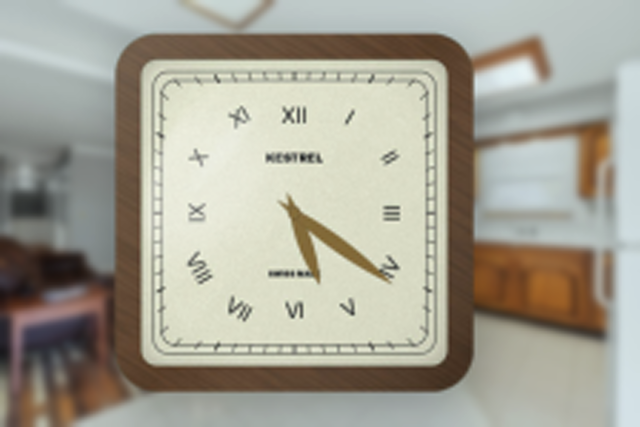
5:21
